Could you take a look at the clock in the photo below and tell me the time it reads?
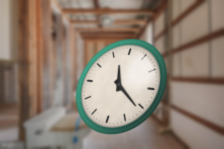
11:21
